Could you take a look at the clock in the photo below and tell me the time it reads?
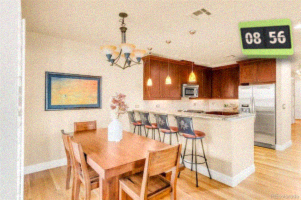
8:56
